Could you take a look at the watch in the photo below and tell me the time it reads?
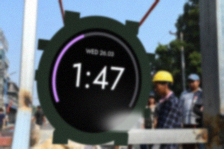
1:47
